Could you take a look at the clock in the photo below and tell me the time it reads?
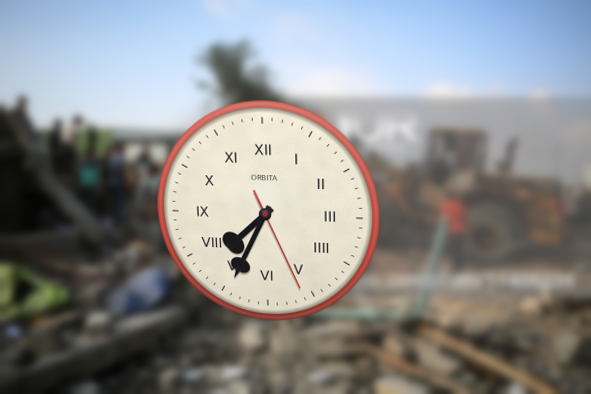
7:34:26
